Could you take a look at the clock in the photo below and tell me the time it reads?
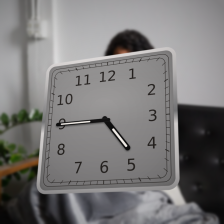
4:45
